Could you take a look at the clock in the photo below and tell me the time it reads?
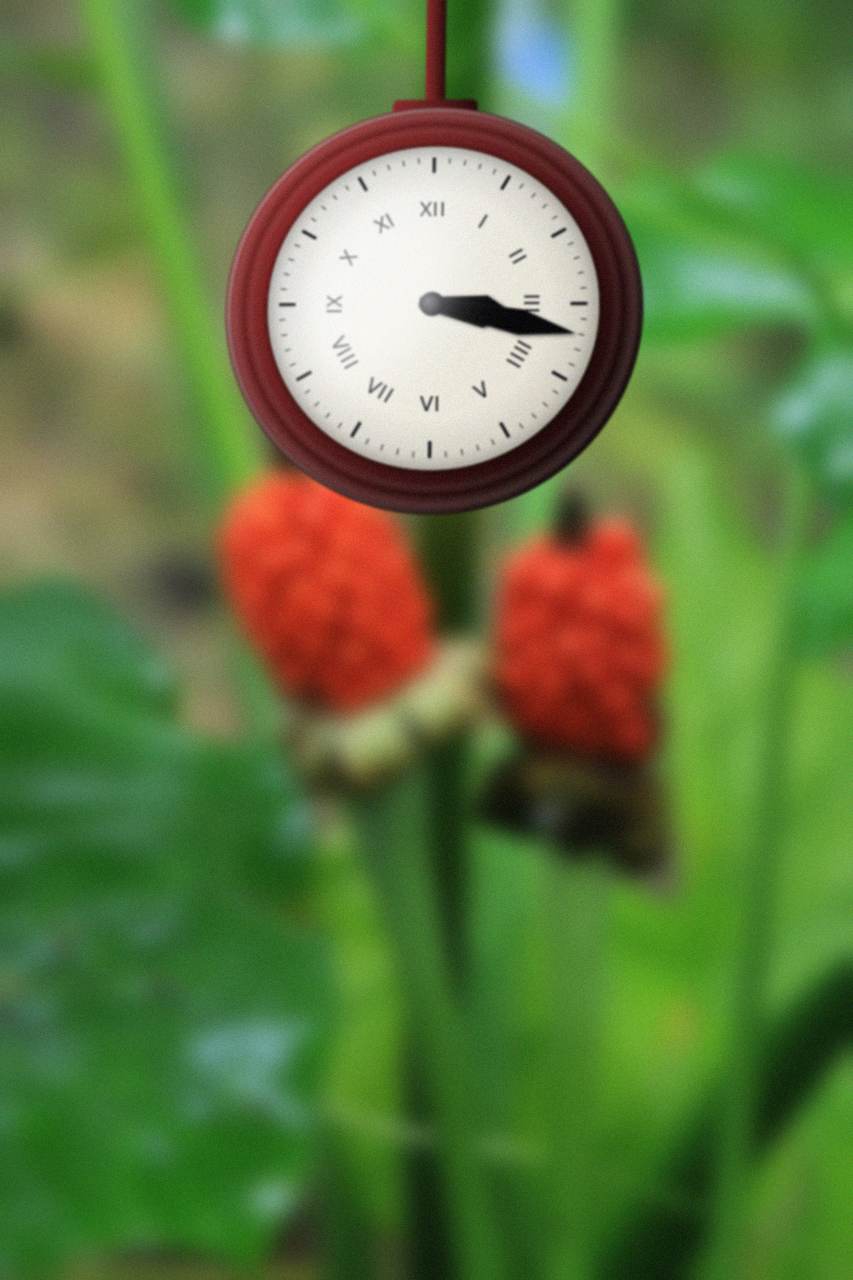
3:17
